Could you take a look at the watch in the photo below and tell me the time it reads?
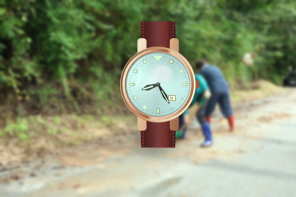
8:25
